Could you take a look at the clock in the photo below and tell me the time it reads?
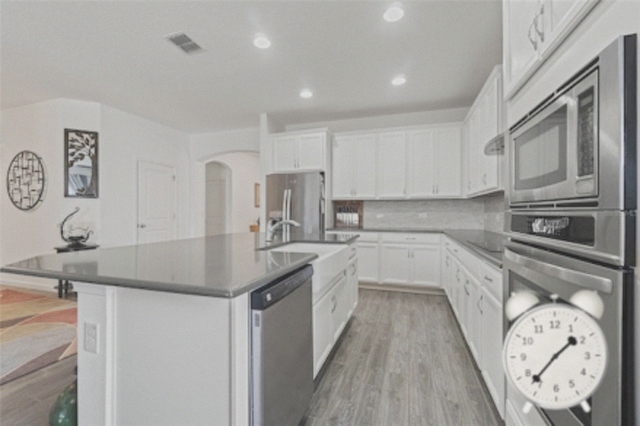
1:37
